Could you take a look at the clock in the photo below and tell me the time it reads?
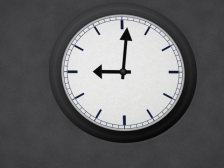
9:01
